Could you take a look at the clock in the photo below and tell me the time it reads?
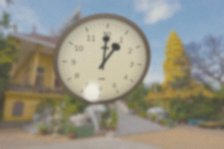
1:00
